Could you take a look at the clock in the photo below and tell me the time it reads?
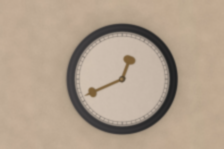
12:41
